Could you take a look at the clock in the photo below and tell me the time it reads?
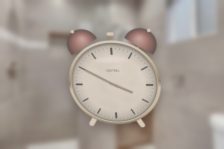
3:50
